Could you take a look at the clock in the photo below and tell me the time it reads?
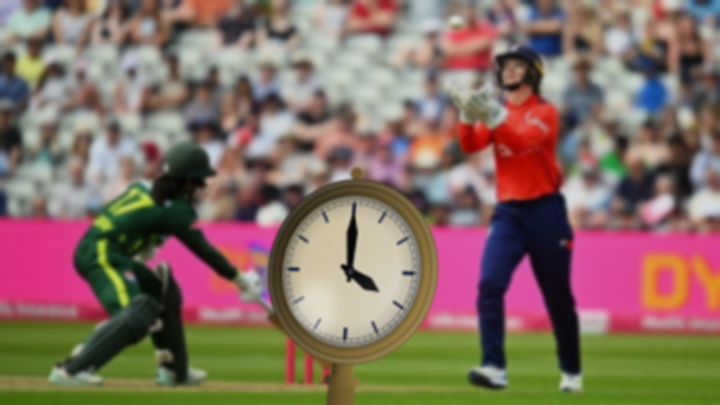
4:00
